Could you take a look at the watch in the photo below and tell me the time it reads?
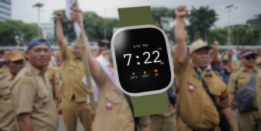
7:22
